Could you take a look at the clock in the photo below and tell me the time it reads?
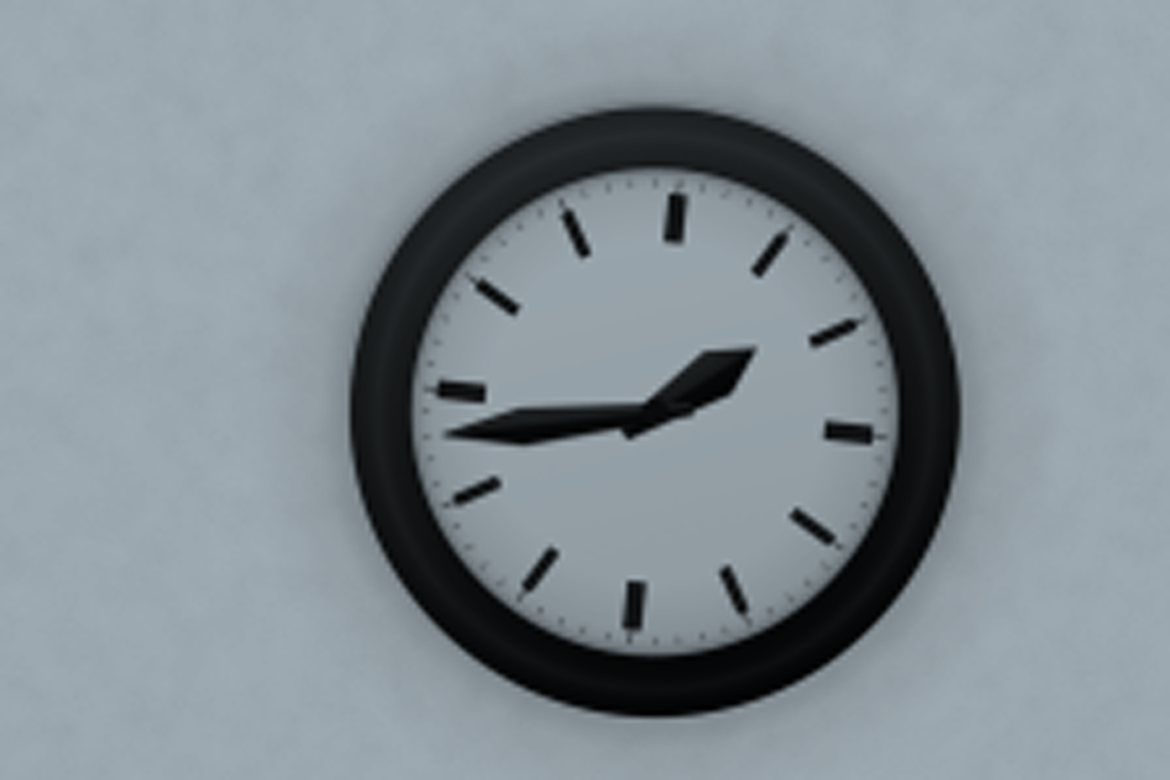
1:43
